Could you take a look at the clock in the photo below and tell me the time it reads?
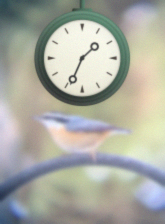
1:34
